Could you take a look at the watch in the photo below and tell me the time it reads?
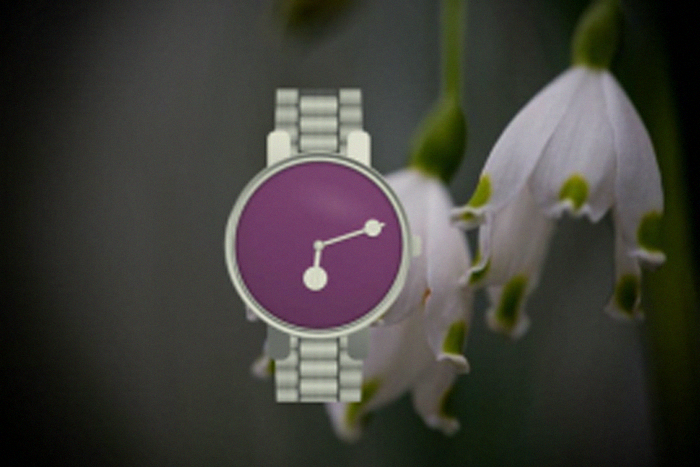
6:12
